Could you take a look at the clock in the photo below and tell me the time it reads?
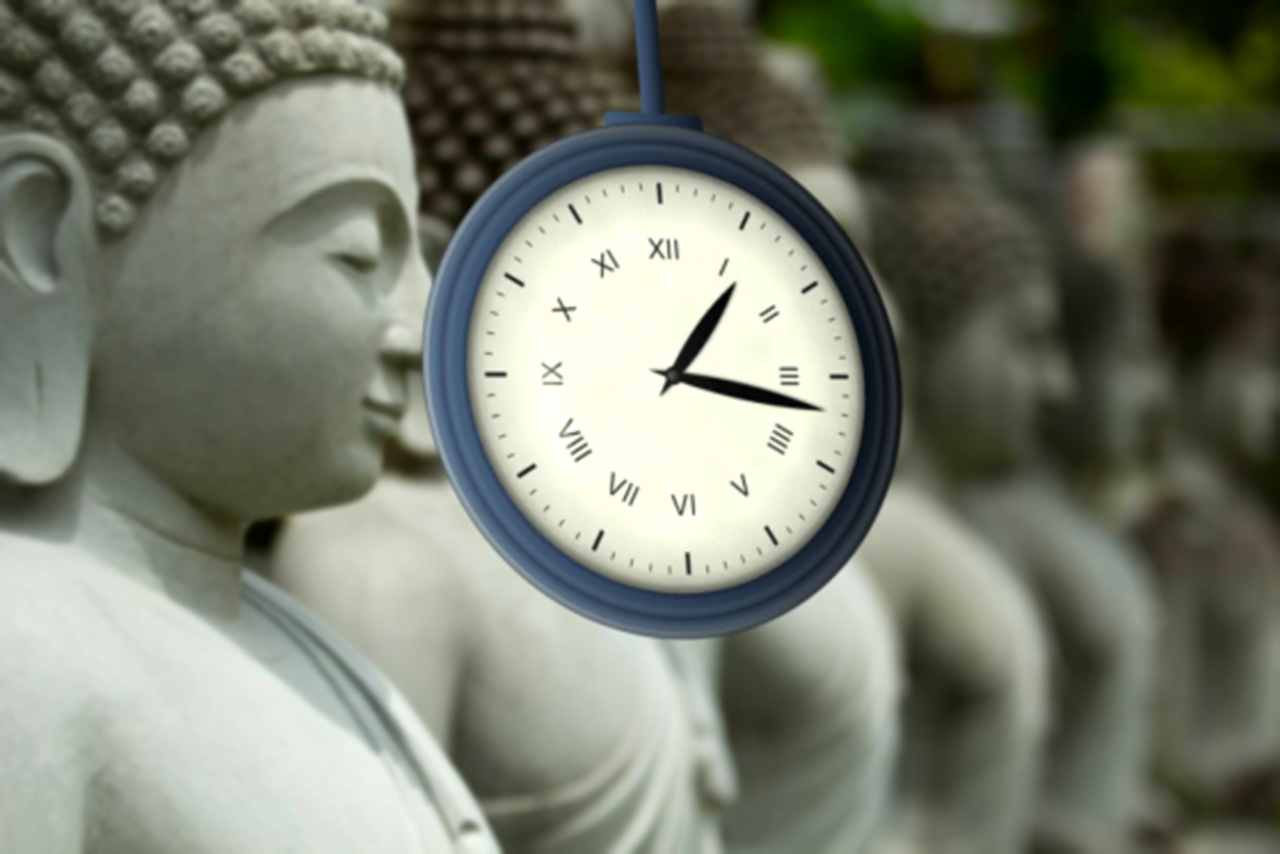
1:17
